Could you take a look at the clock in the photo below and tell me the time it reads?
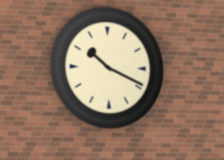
10:19
